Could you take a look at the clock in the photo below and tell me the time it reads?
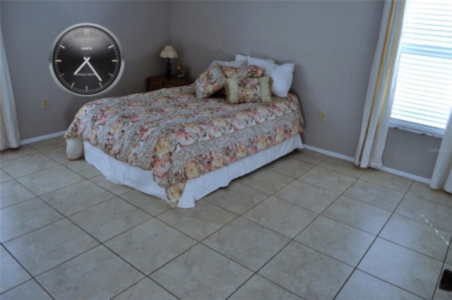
7:24
